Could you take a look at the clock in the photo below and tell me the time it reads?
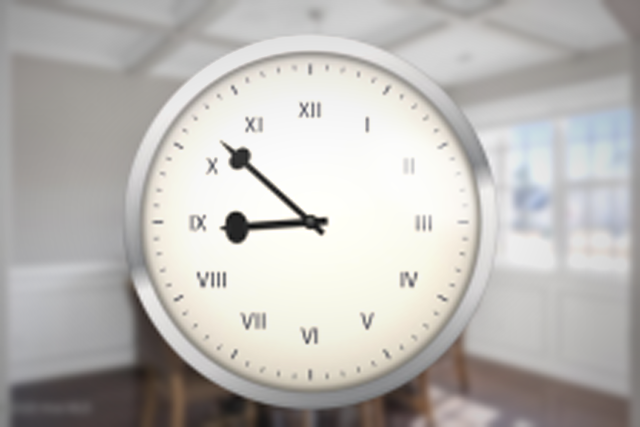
8:52
